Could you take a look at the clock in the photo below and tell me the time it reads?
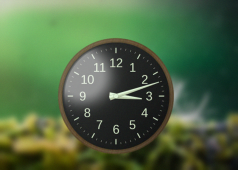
3:12
